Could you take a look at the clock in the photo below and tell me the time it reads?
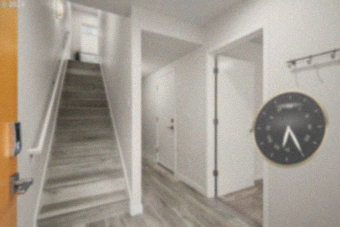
6:25
